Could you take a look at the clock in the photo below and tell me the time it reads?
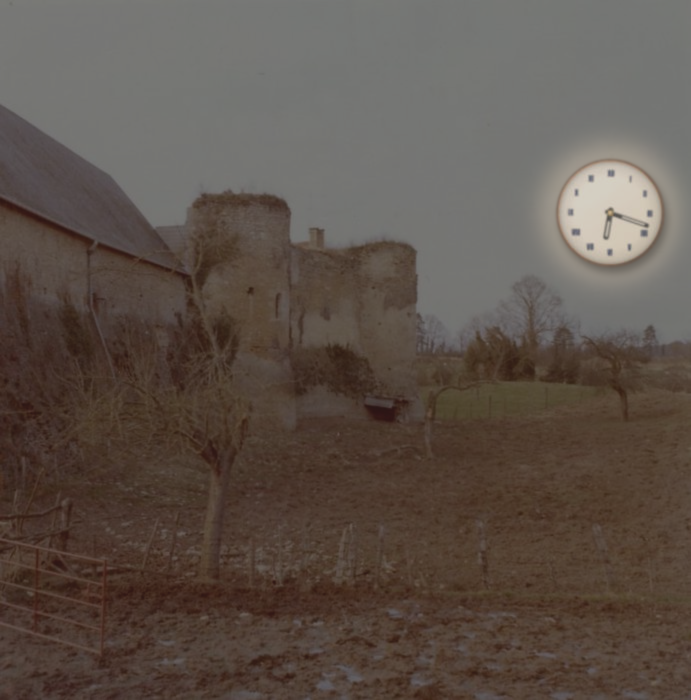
6:18
